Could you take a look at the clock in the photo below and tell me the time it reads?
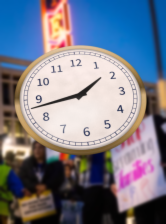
1:43
